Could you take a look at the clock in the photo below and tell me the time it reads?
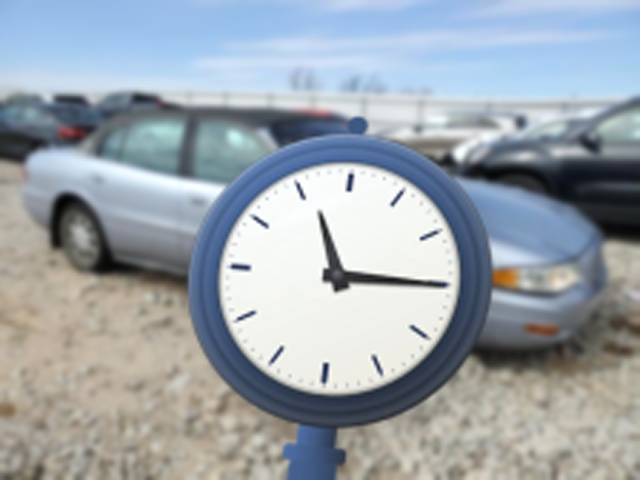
11:15
